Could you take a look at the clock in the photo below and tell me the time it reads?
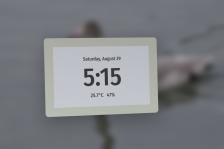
5:15
